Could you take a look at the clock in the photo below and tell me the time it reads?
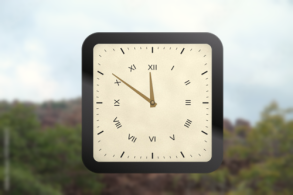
11:51
